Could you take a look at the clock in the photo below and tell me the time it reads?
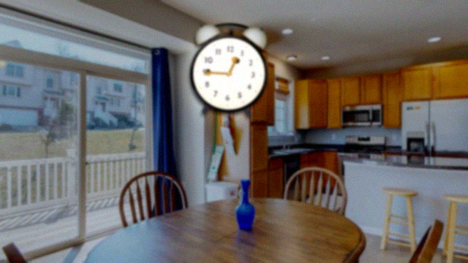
12:45
